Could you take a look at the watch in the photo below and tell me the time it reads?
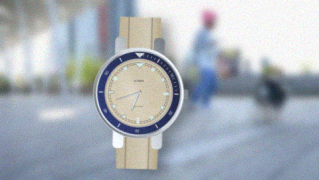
6:42
